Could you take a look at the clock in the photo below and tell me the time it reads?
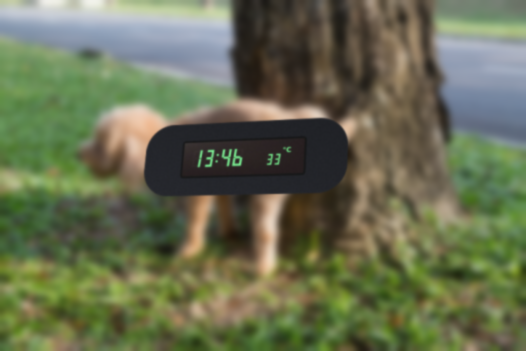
13:46
